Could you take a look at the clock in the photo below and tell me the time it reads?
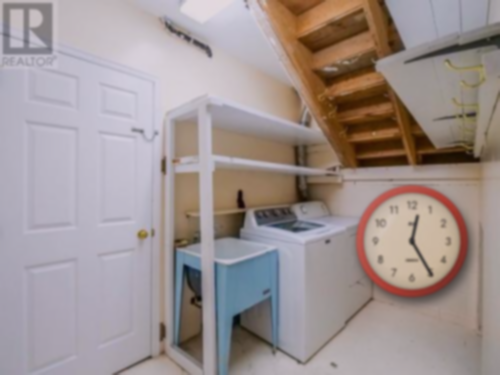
12:25
